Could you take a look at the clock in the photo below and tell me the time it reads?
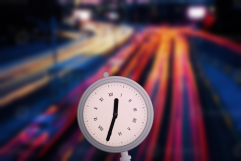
12:35
